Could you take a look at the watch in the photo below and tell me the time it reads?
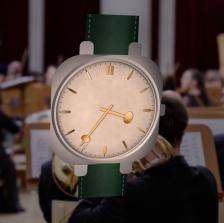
3:36
